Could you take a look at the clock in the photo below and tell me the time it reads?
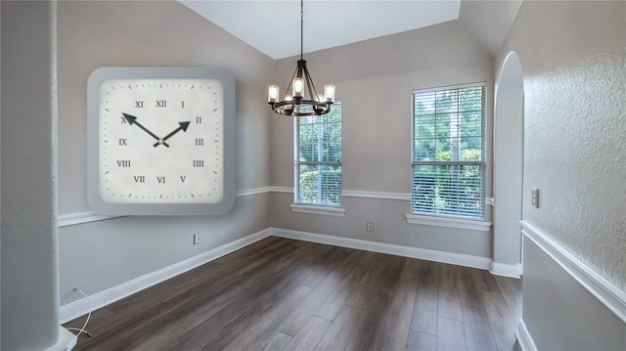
1:51
